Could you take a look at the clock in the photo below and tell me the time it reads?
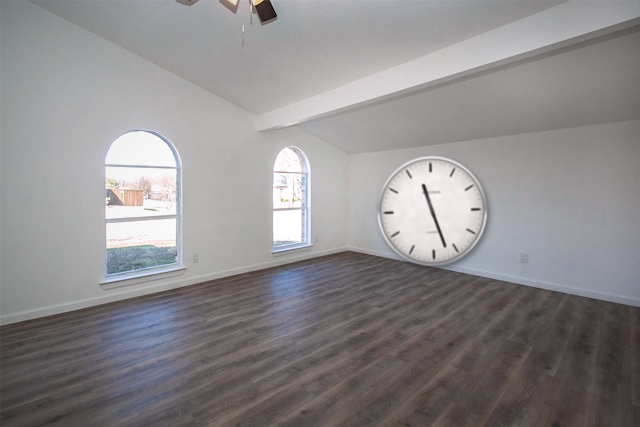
11:27
